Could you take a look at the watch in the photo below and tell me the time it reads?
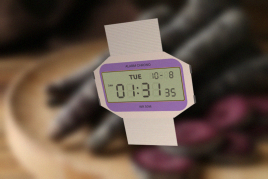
1:31:35
